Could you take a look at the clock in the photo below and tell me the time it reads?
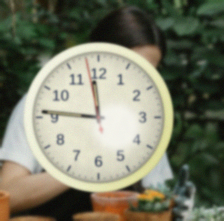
11:45:58
